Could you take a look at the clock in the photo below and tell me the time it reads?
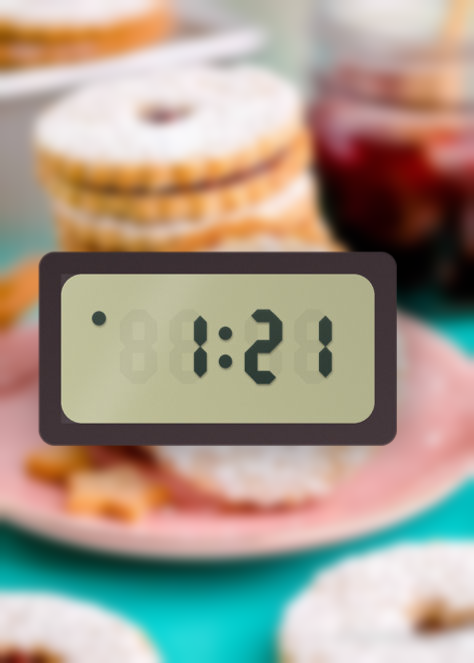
1:21
